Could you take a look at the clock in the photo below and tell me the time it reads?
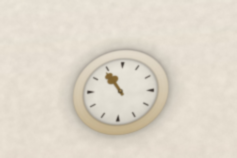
10:54
